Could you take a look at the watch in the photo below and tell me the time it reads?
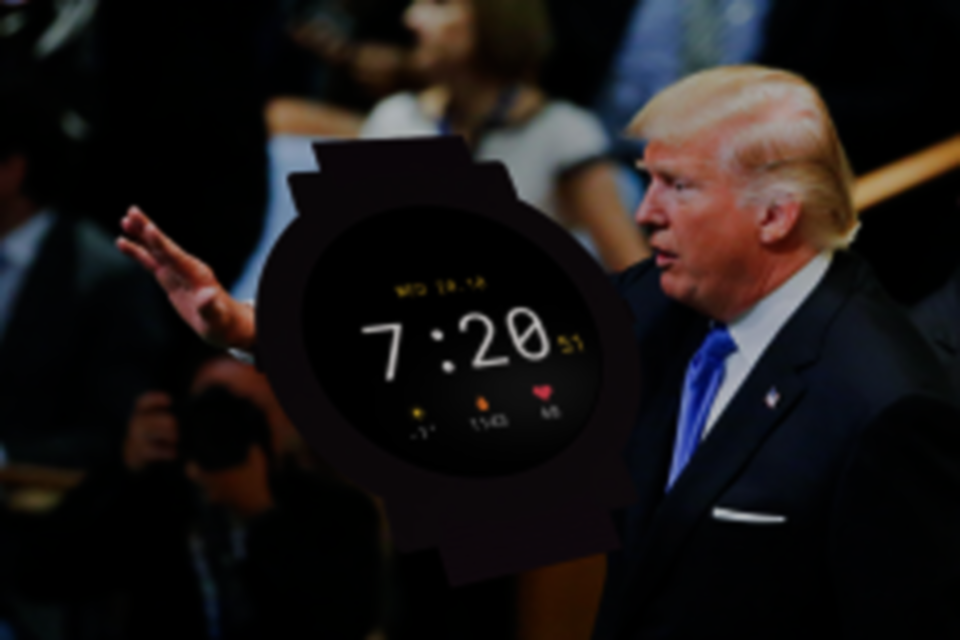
7:20
